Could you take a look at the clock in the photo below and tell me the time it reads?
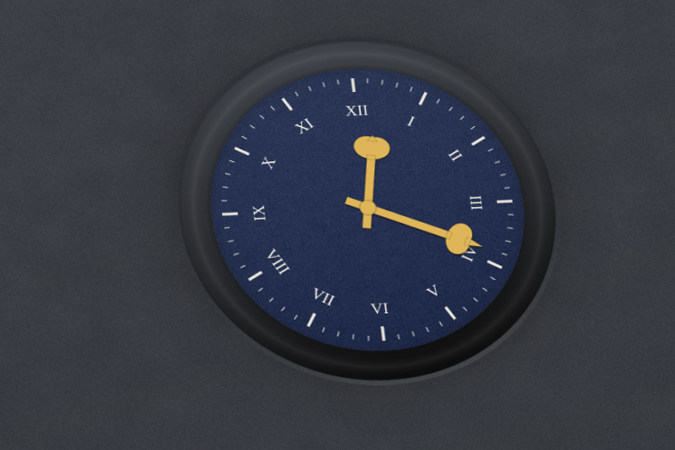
12:19
